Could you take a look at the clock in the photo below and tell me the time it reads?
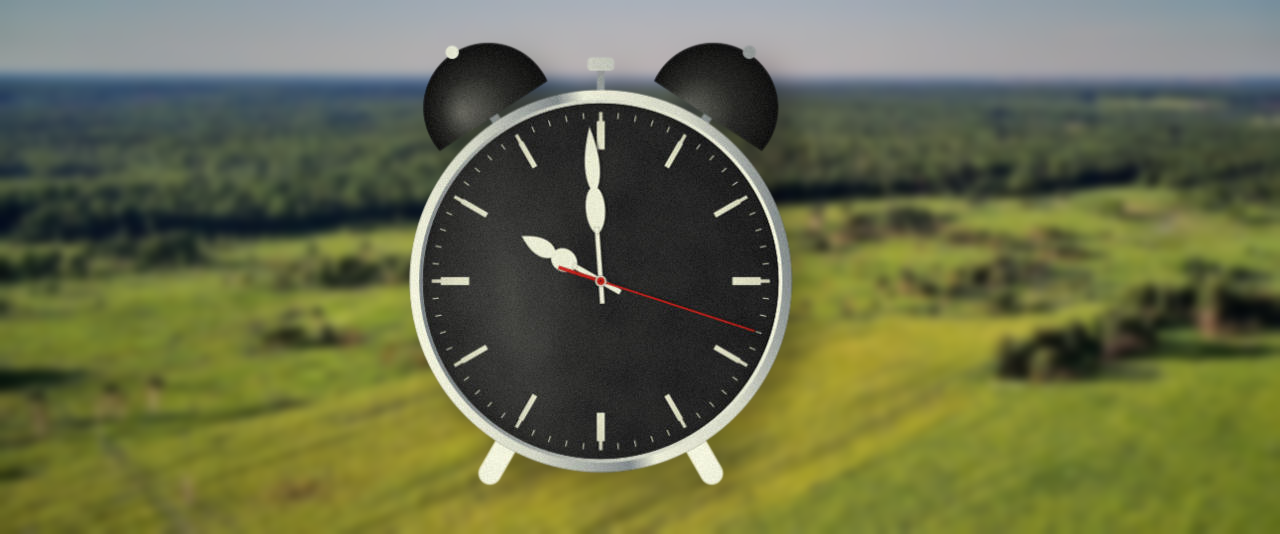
9:59:18
